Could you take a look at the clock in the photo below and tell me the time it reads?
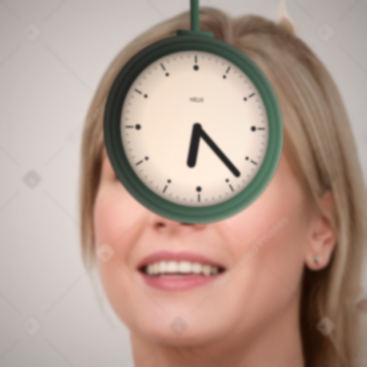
6:23
